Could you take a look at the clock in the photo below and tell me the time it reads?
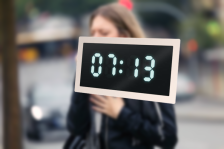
7:13
